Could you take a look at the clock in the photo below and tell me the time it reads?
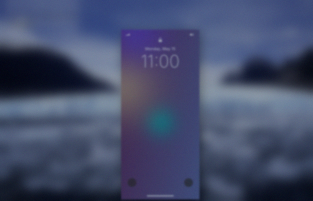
11:00
